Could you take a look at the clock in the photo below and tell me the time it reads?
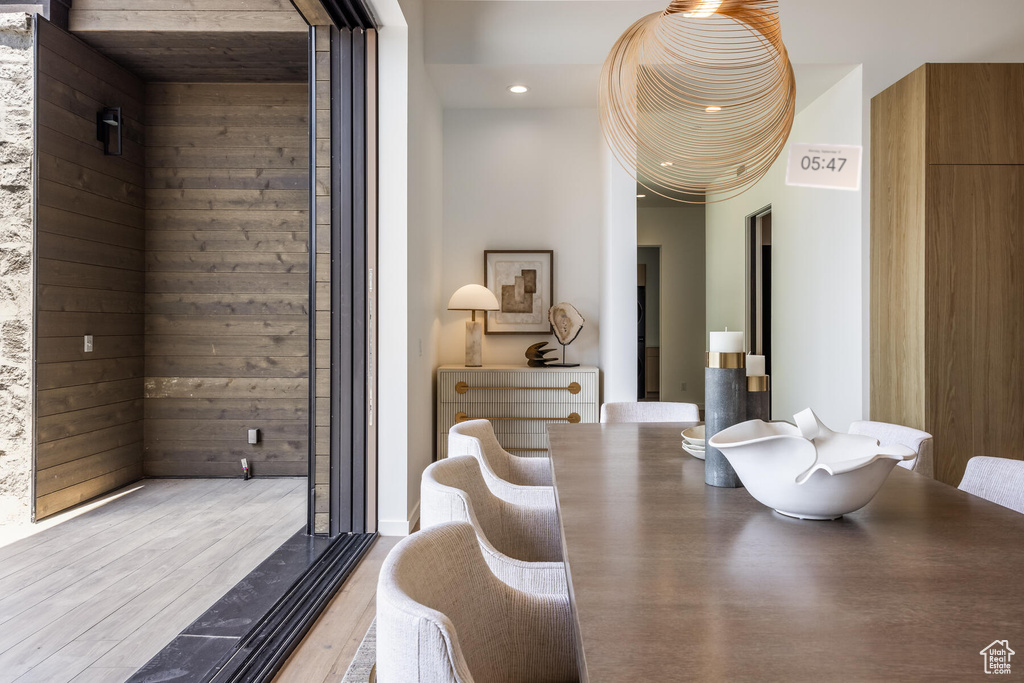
5:47
